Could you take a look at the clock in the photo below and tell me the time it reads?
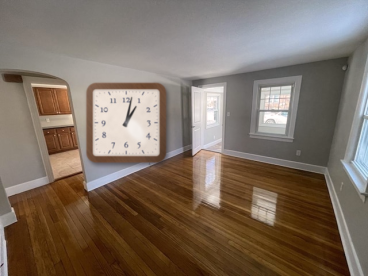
1:02
